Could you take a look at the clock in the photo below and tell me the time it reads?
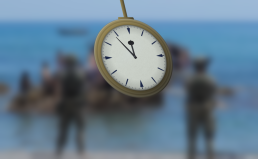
11:54
